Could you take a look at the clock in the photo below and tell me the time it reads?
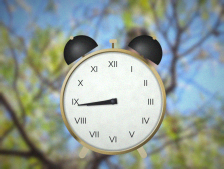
8:44
